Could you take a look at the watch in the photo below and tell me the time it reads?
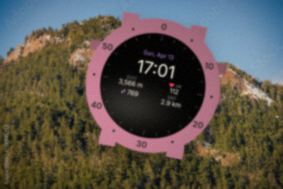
17:01
